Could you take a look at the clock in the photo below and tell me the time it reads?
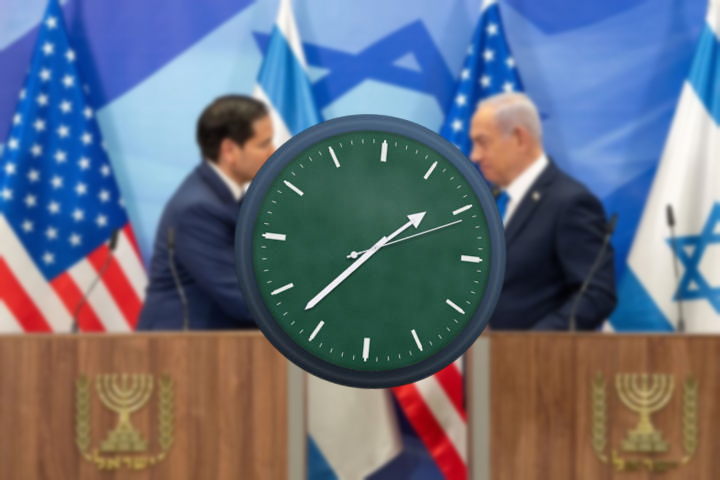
1:37:11
